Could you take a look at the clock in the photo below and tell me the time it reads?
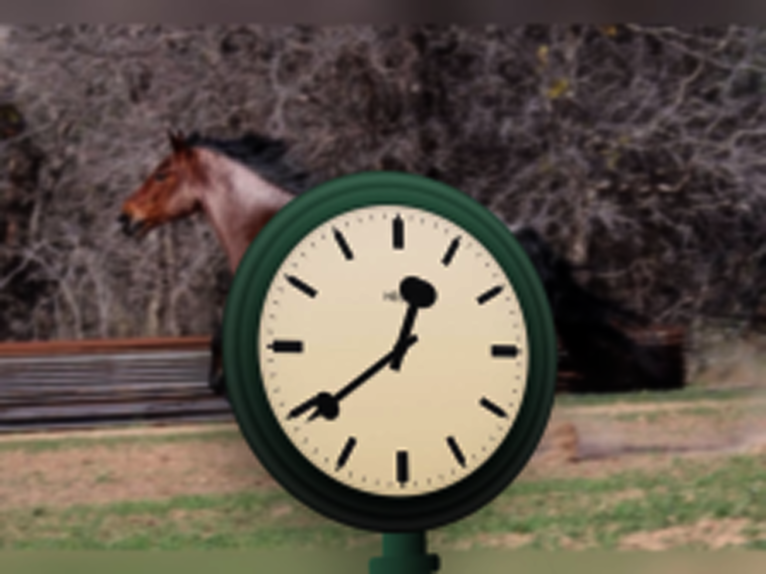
12:39
